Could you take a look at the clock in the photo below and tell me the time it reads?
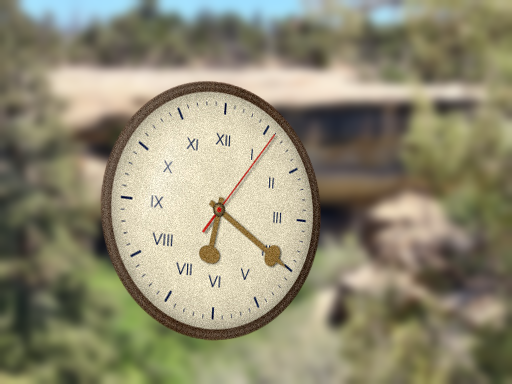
6:20:06
